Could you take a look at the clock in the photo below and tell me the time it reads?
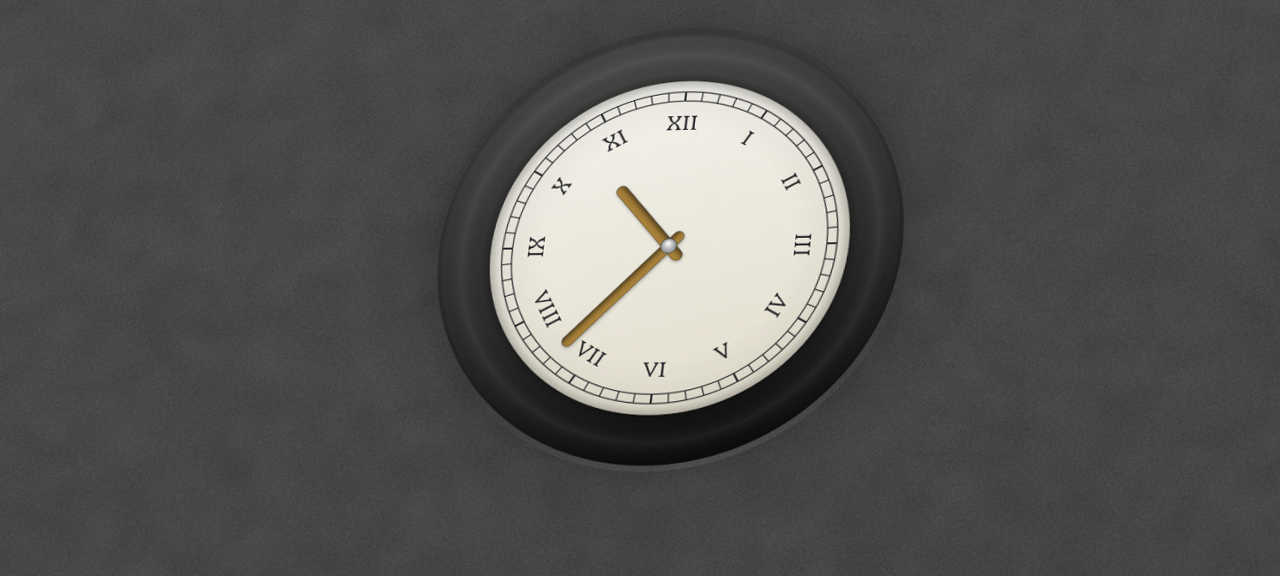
10:37
